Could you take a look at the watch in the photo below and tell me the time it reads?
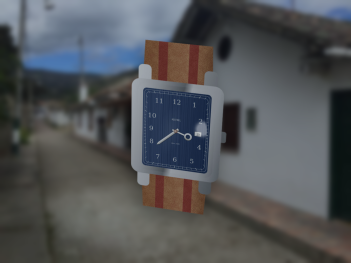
3:38
